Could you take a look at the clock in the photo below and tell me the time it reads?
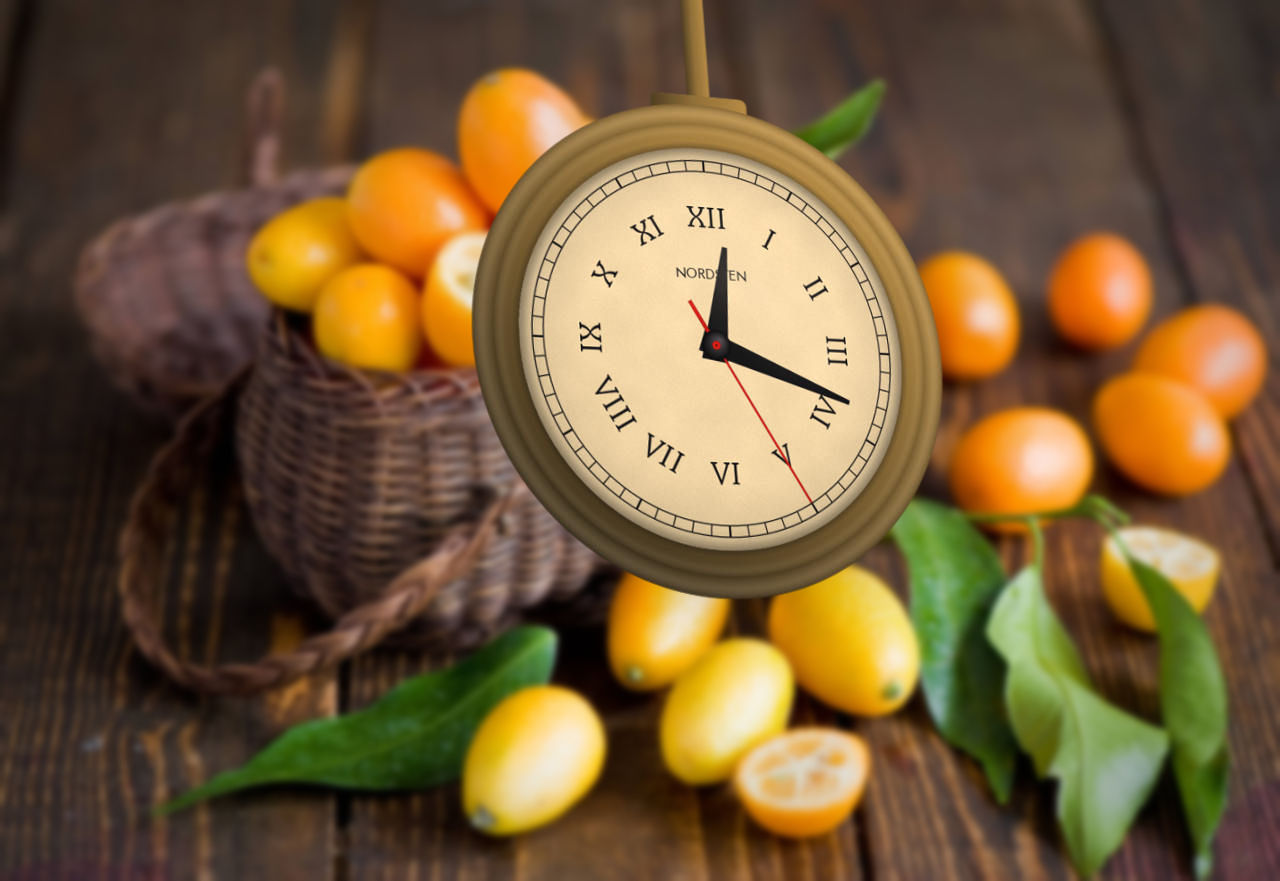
12:18:25
